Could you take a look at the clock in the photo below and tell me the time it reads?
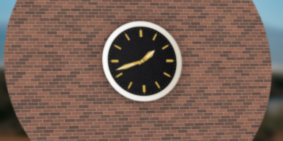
1:42
